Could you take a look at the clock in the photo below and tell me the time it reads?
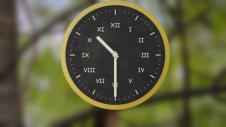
10:30
